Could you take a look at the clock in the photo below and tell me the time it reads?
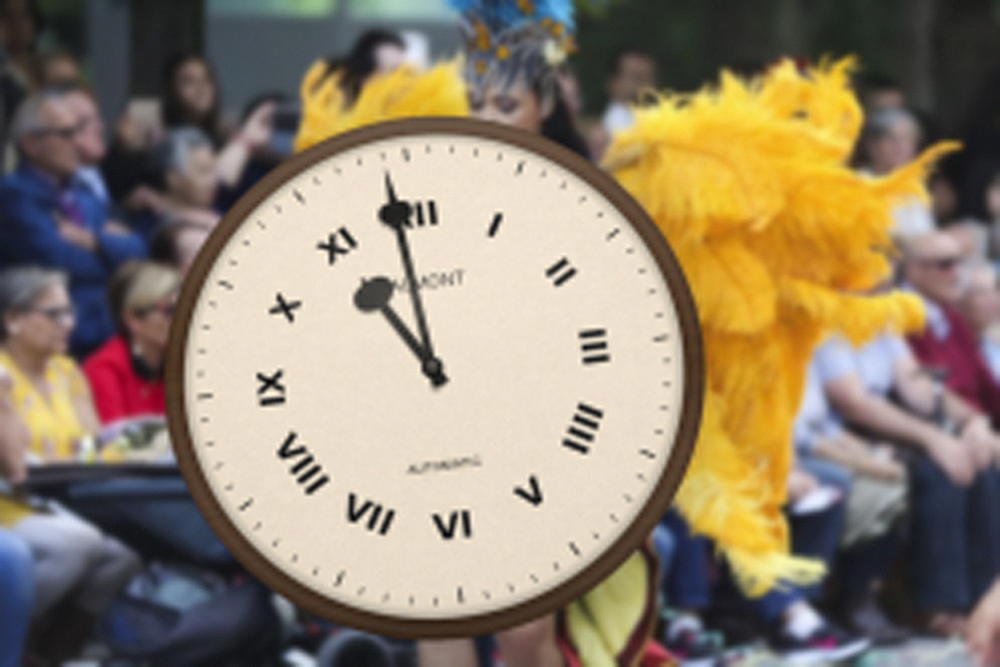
10:59
